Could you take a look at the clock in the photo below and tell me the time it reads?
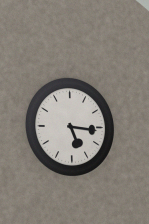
5:16
